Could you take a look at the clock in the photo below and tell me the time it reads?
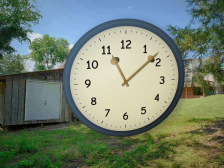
11:08
